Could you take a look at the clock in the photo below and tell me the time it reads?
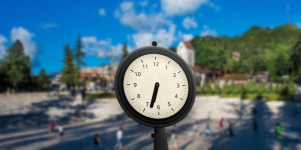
6:33
